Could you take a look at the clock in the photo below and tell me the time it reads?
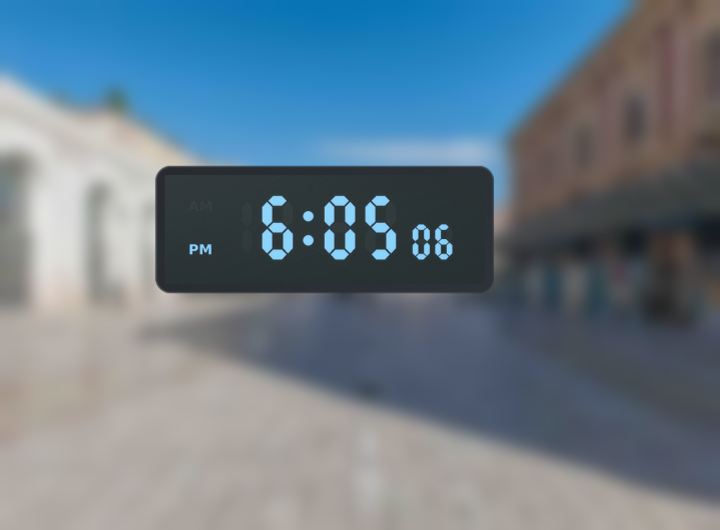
6:05:06
